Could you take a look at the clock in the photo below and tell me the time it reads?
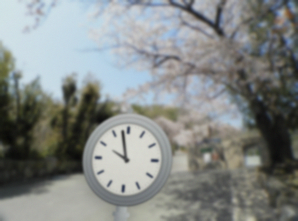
9:58
